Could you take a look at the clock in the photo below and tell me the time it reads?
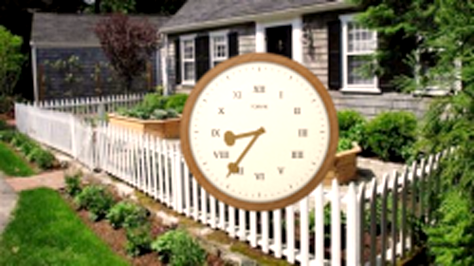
8:36
